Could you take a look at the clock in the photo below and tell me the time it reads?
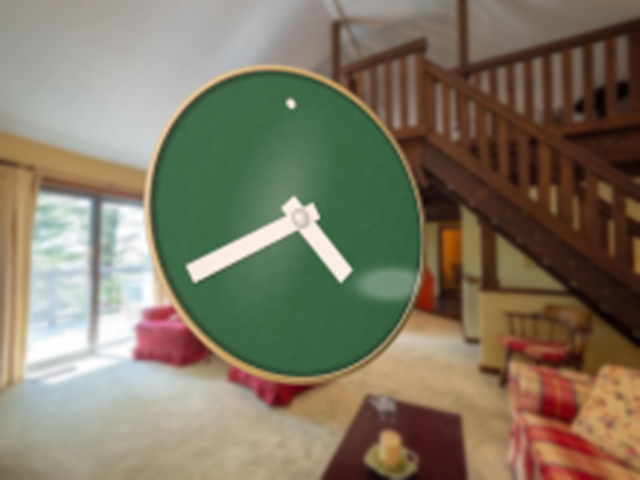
4:41
